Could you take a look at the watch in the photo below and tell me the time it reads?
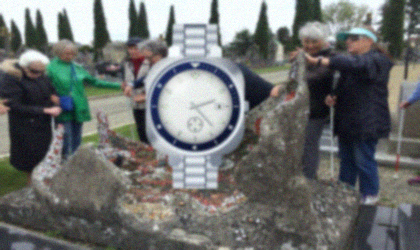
2:23
